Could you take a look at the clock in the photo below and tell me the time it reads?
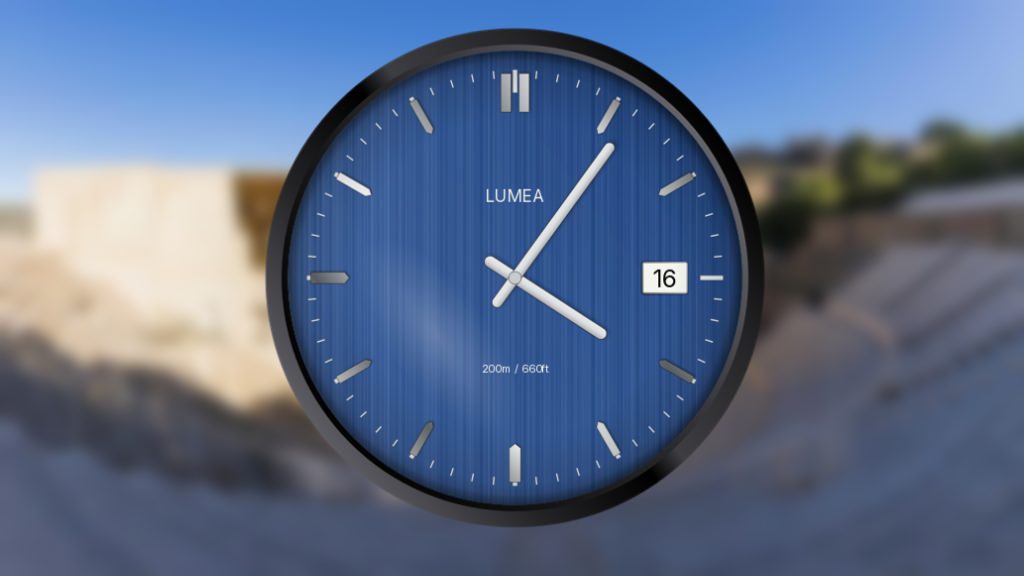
4:06
